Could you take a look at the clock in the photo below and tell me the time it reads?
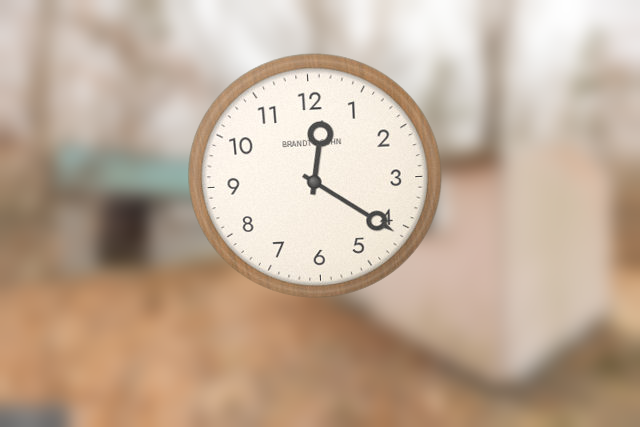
12:21
